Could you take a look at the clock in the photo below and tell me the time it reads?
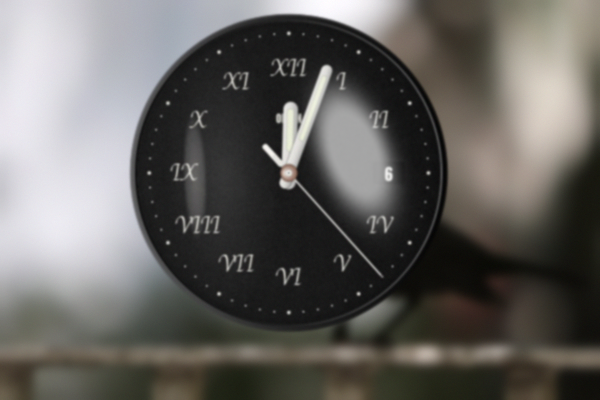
12:03:23
